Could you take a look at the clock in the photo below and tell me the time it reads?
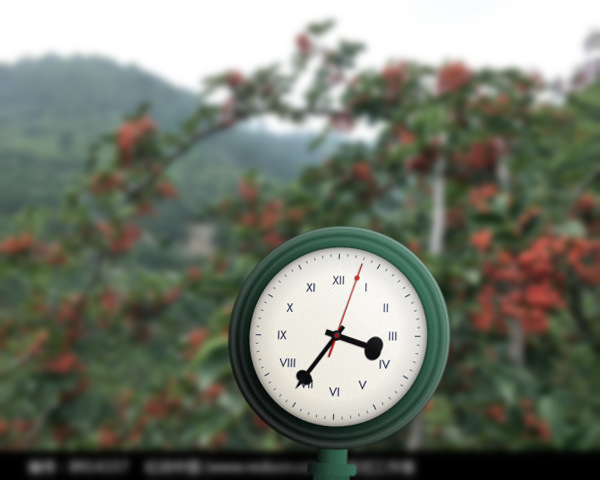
3:36:03
